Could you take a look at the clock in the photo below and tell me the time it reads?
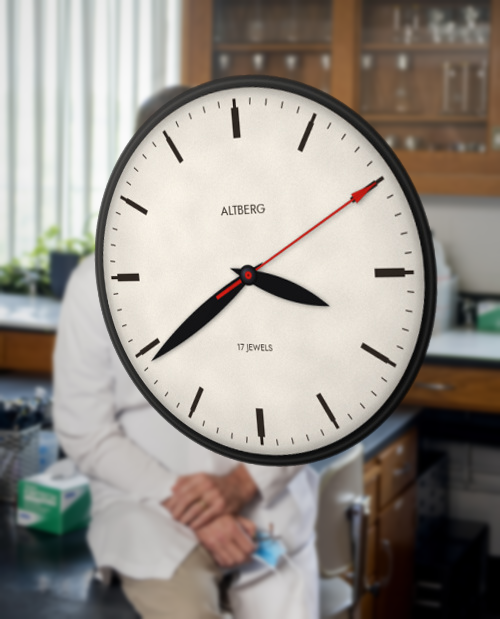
3:39:10
